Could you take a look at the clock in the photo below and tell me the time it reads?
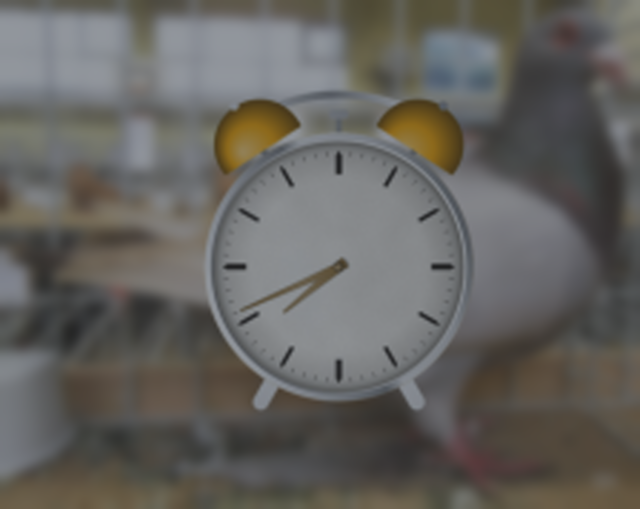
7:41
